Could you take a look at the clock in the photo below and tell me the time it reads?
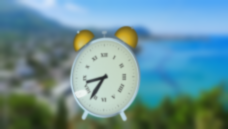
8:36
